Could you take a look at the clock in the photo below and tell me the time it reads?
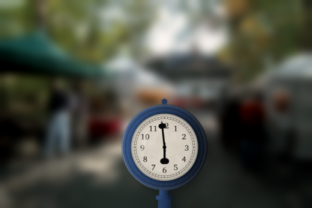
5:59
